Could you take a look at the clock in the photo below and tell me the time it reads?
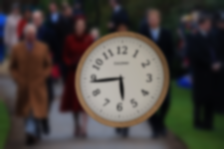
5:44
